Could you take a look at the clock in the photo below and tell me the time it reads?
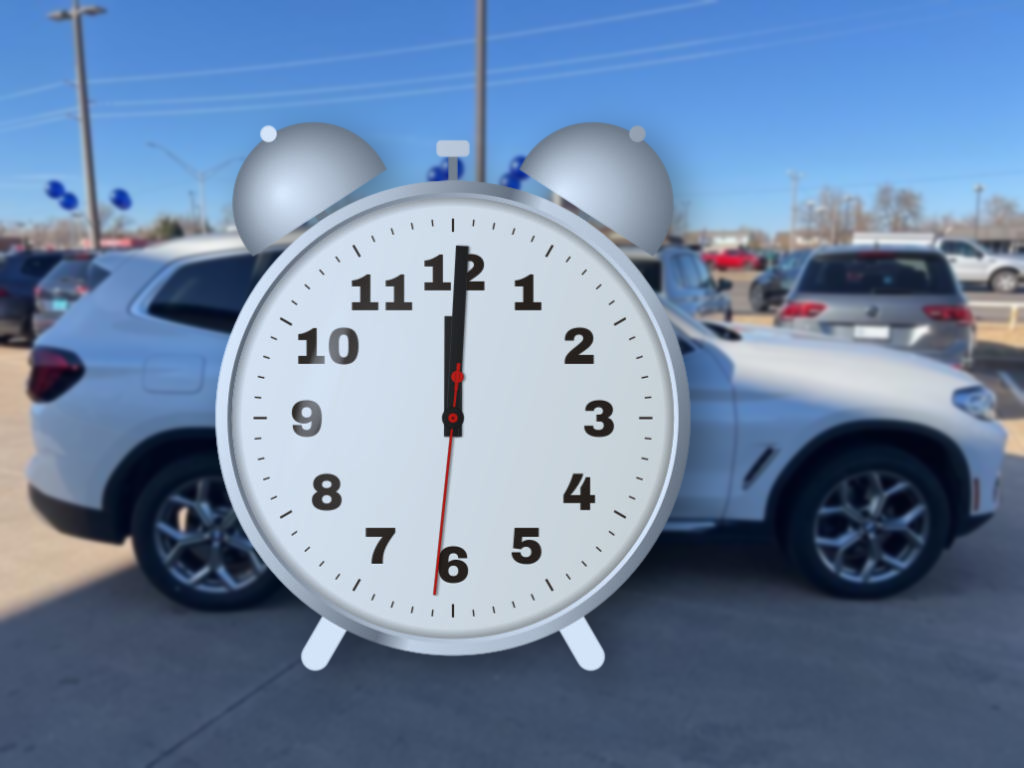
12:00:31
